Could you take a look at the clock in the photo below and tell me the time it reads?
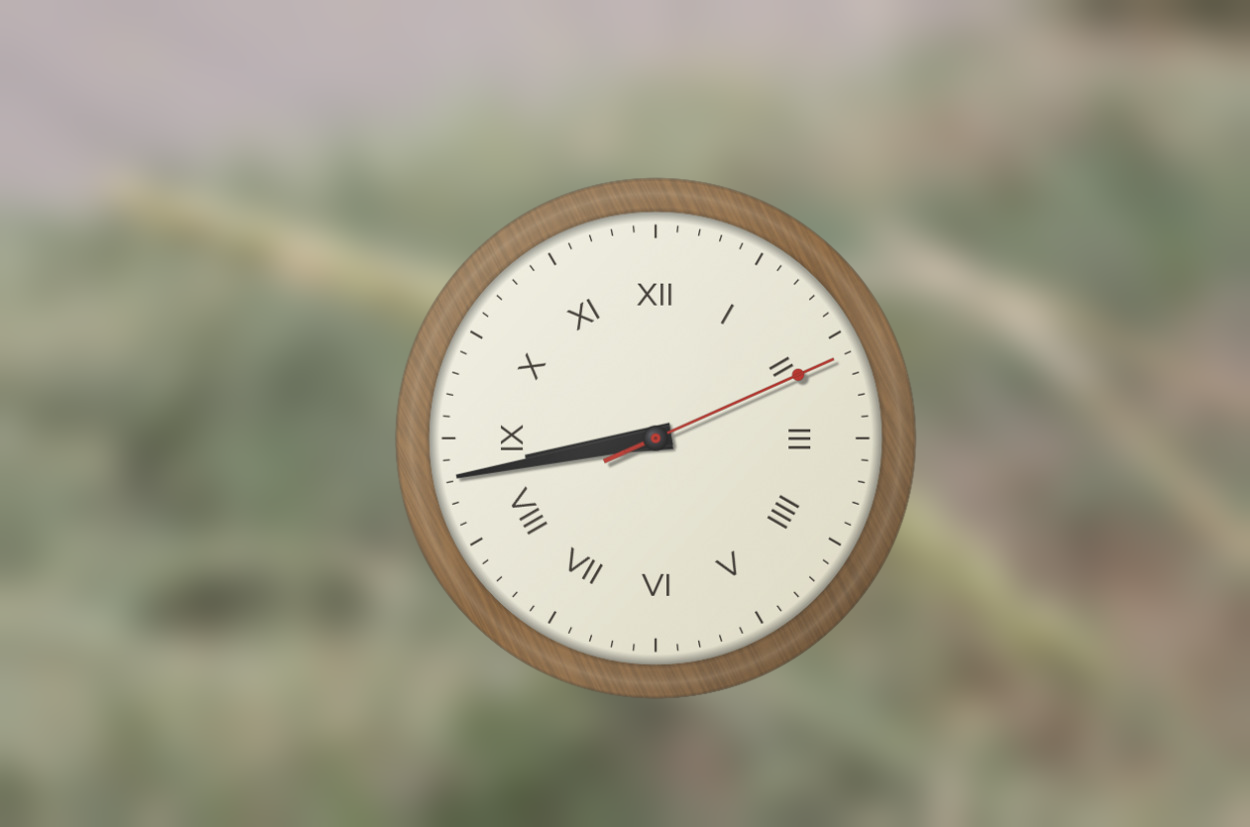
8:43:11
